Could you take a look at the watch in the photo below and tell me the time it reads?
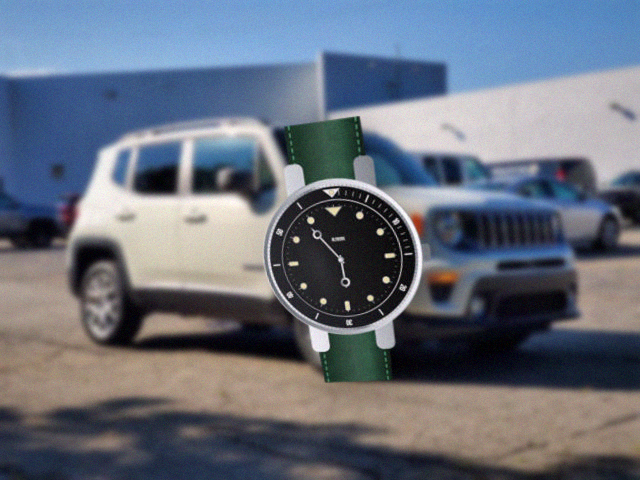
5:54
